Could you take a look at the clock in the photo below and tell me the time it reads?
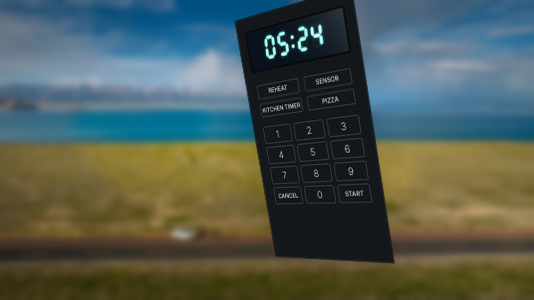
5:24
